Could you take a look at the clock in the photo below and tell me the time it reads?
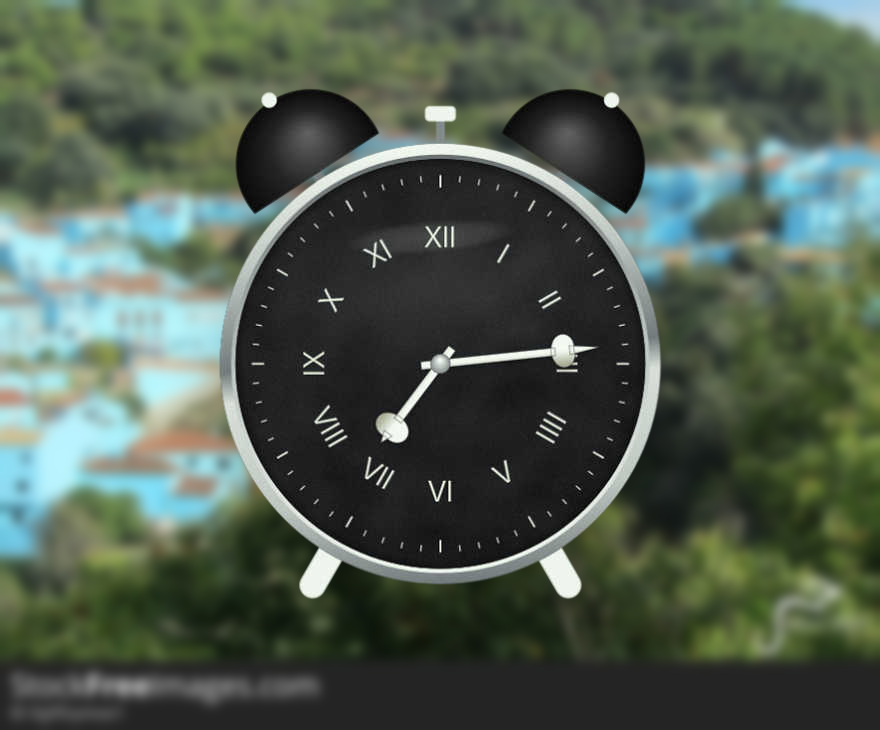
7:14
